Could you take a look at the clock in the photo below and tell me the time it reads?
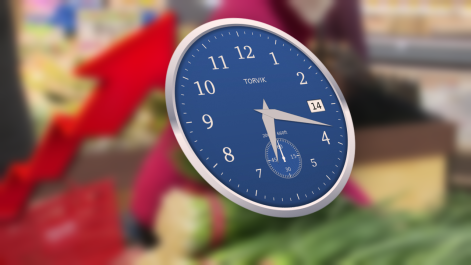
6:18
